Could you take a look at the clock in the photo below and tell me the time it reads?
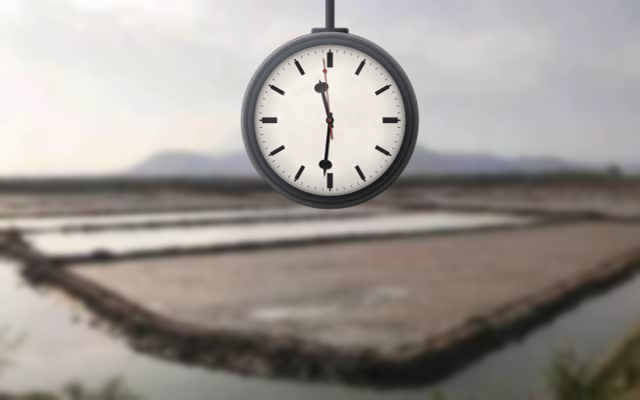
11:30:59
